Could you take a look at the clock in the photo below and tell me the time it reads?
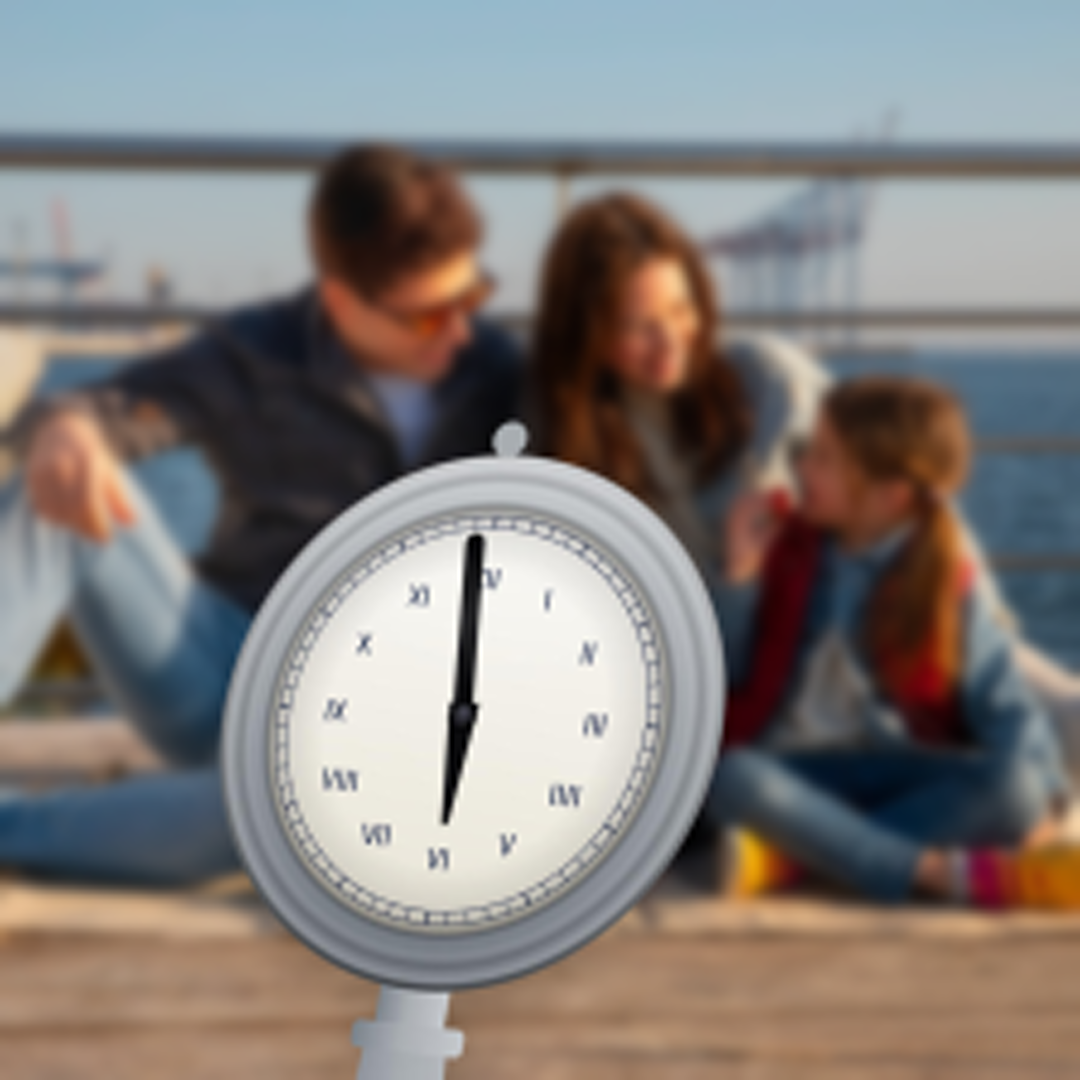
5:59
